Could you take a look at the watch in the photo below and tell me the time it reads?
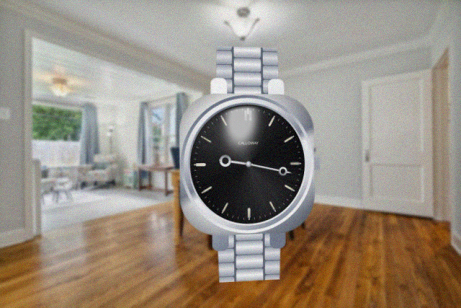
9:17
